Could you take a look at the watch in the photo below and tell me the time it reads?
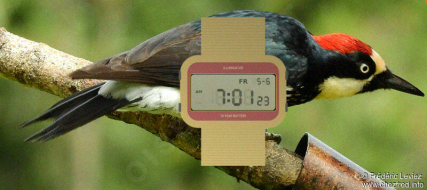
7:01:23
